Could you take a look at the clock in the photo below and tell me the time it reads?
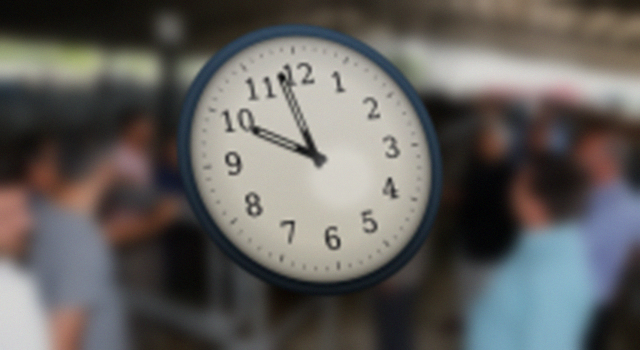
9:58
